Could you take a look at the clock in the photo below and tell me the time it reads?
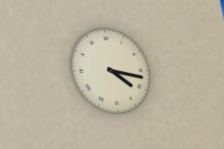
4:17
